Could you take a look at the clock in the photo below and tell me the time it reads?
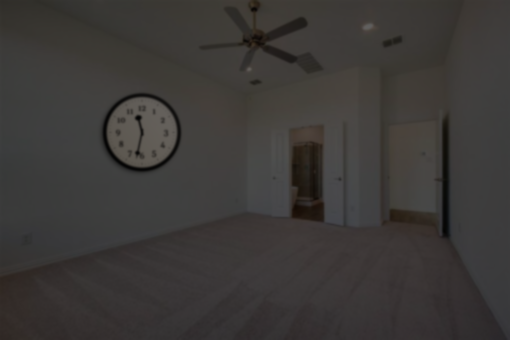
11:32
